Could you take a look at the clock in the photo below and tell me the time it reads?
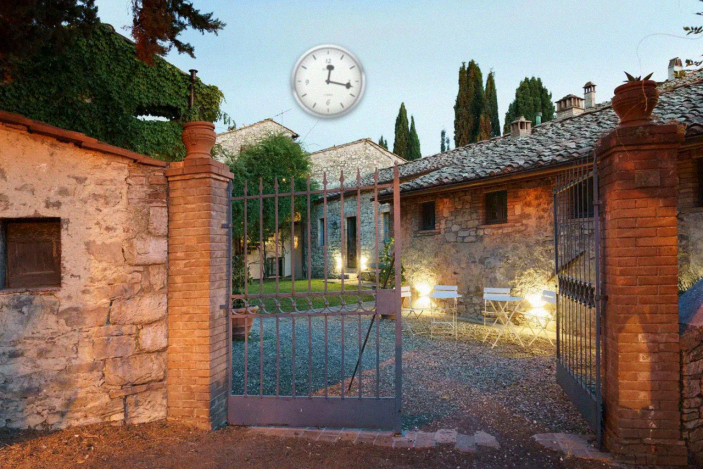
12:17
